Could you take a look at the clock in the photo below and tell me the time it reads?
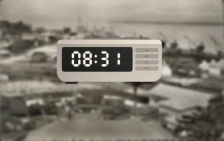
8:31
